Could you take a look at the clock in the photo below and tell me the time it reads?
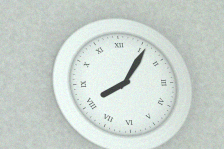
8:06
